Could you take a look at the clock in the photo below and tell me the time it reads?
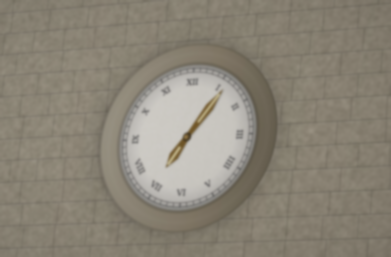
7:06
